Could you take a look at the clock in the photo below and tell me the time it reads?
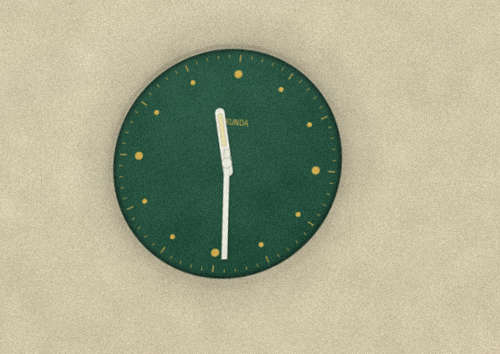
11:29
